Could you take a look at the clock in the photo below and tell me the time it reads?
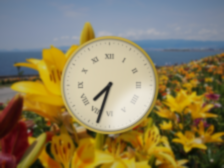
7:33
